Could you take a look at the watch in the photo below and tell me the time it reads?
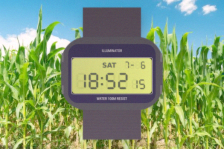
18:52:15
